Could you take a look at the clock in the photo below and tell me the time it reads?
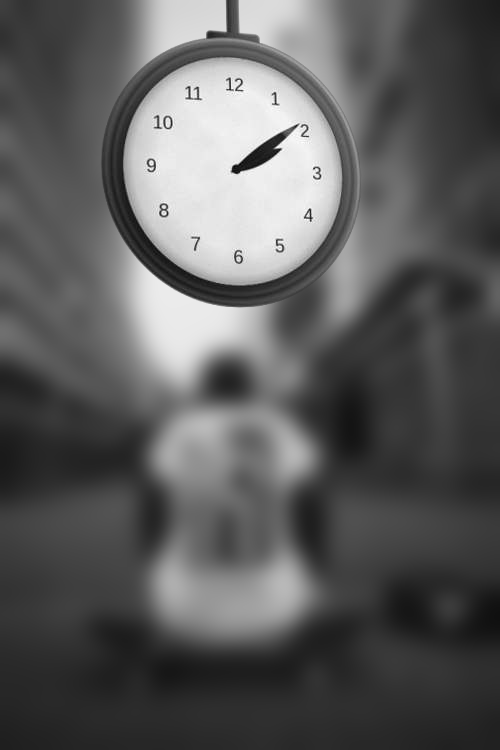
2:09
